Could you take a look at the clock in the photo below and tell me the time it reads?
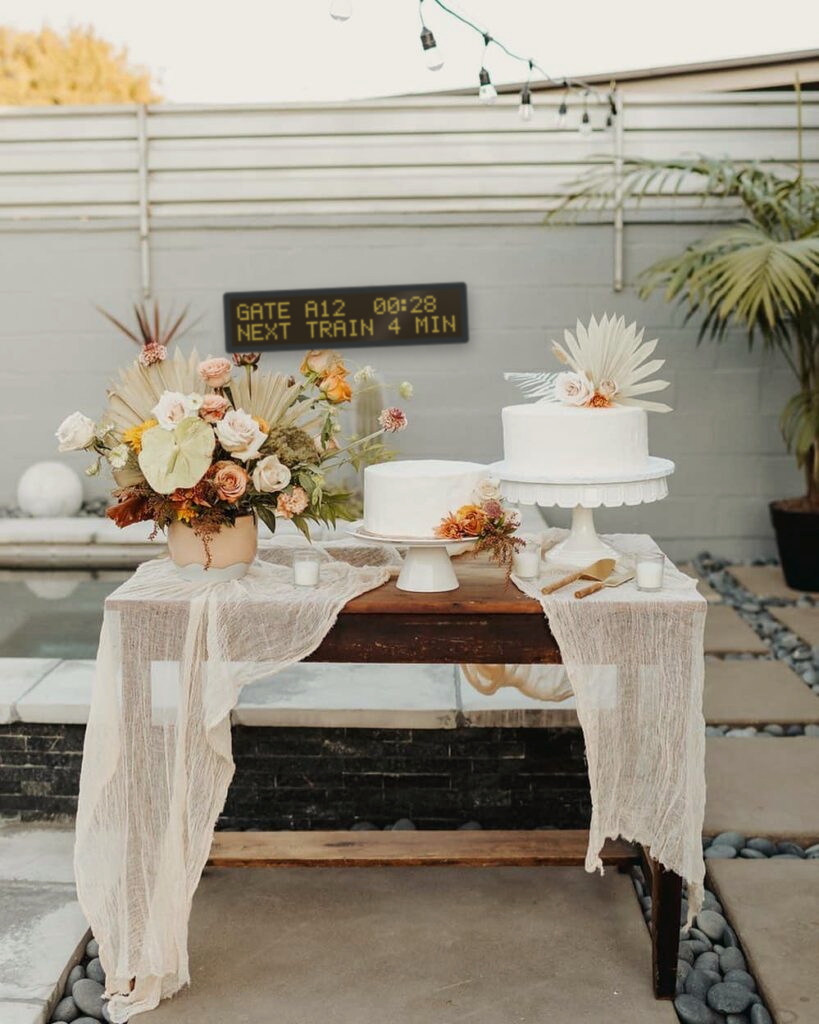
0:28
